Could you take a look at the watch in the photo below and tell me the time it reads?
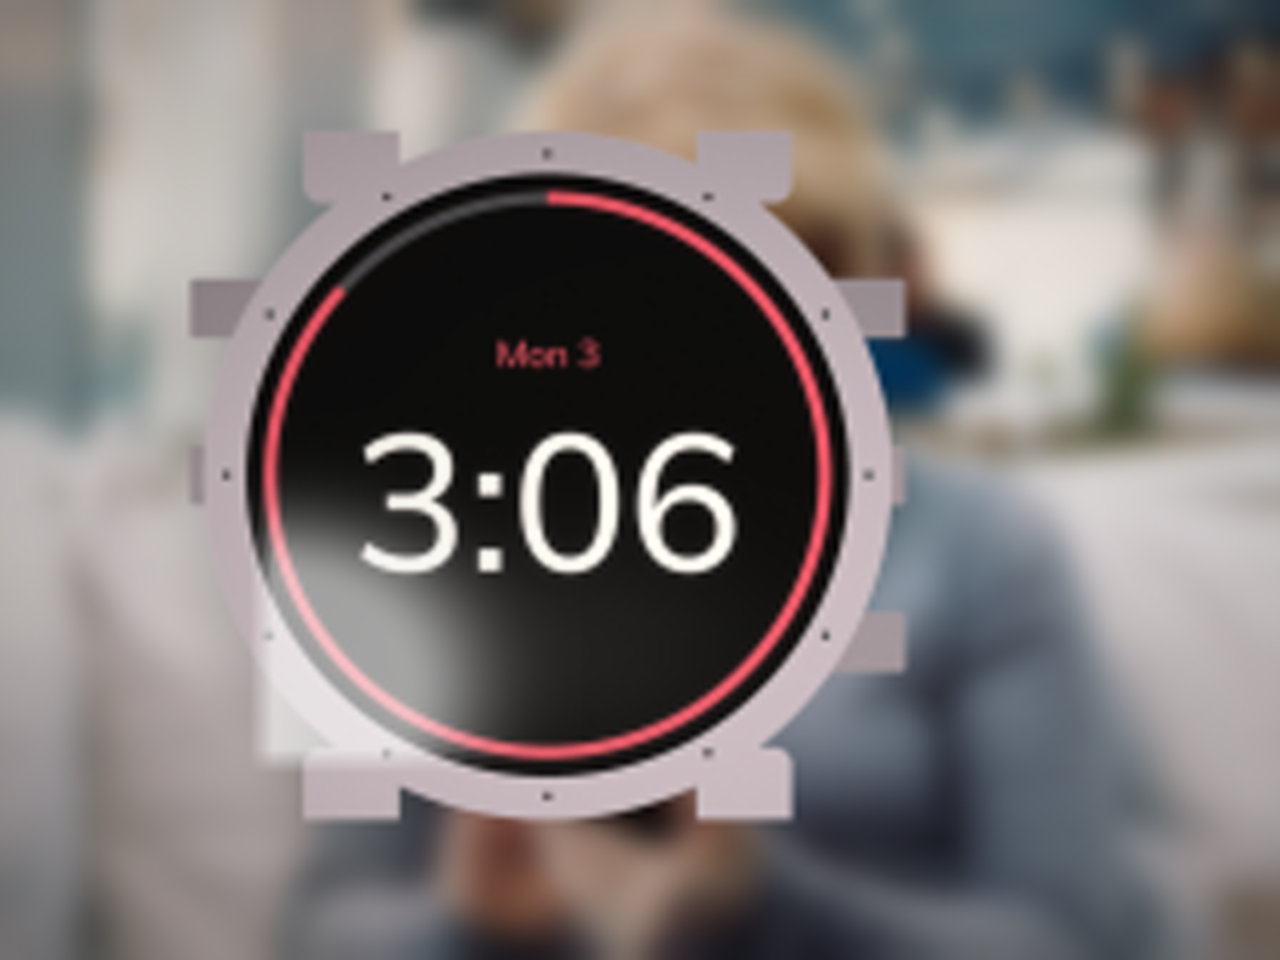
3:06
